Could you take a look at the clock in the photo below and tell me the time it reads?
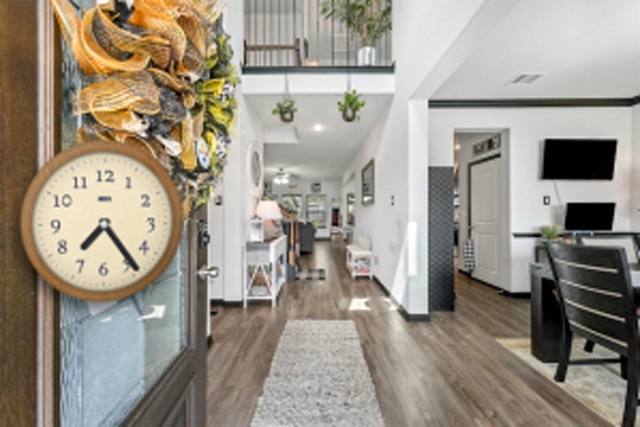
7:24
